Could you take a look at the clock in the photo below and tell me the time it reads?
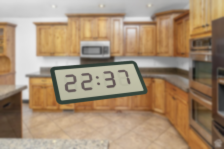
22:37
